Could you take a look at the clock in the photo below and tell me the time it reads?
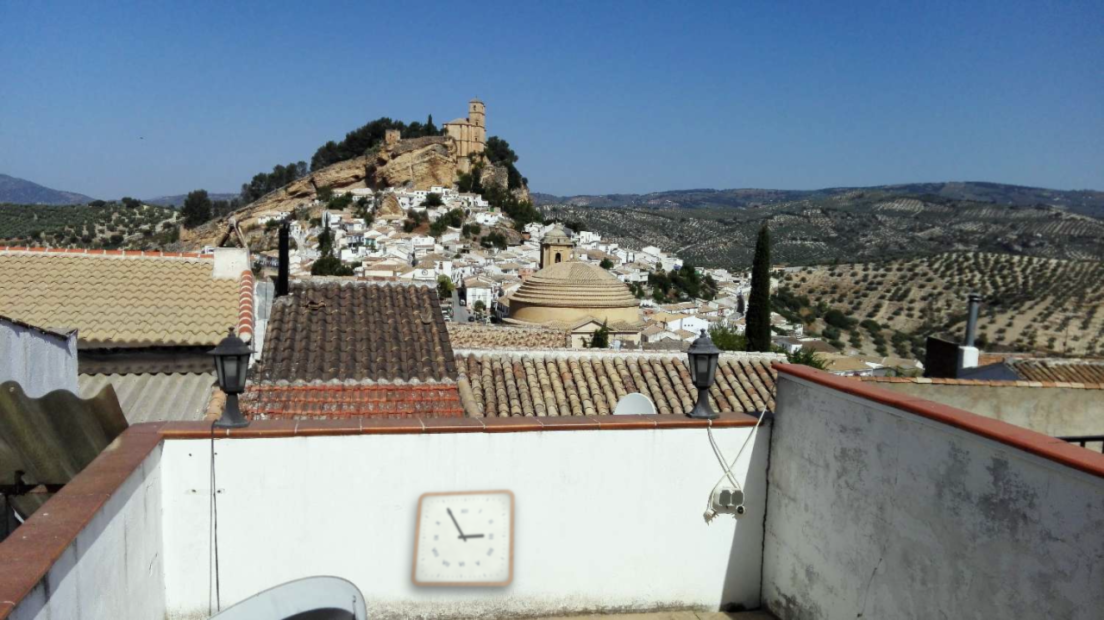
2:55
